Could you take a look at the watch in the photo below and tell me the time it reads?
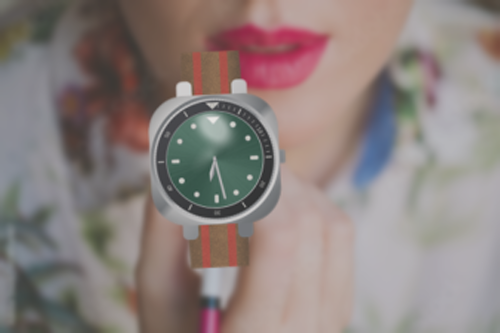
6:28
